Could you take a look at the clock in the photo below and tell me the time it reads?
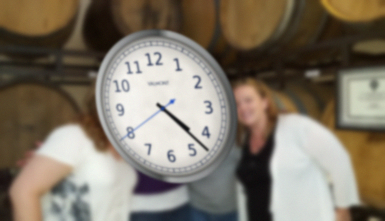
4:22:40
